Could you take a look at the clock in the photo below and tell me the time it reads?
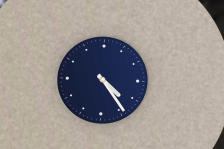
4:24
